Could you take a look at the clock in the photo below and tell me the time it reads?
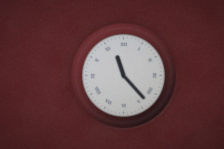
11:23
